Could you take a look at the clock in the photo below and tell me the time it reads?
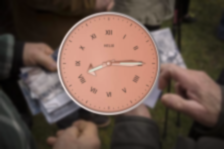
8:15
